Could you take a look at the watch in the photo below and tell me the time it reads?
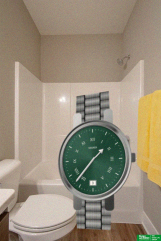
1:37
